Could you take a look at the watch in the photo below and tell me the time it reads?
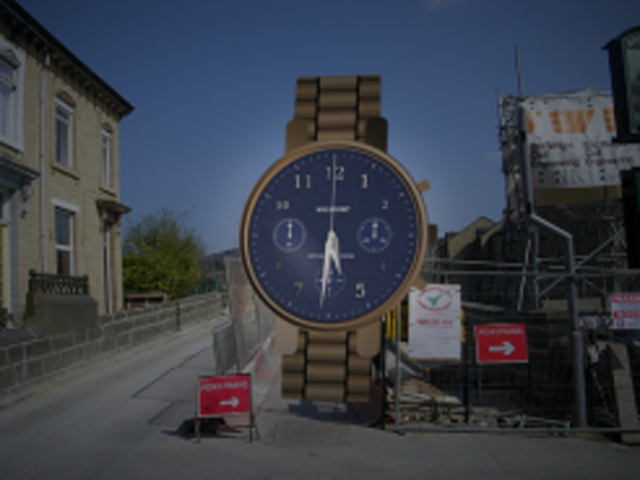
5:31
